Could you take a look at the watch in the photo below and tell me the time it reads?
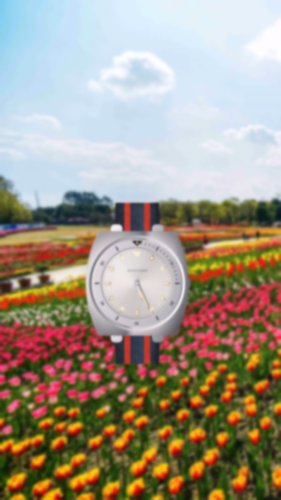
5:26
